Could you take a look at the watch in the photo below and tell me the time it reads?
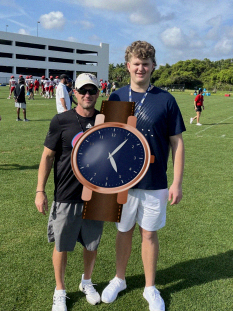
5:06
